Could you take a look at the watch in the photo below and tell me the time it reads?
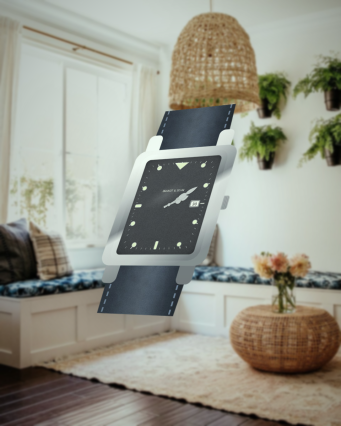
2:09
